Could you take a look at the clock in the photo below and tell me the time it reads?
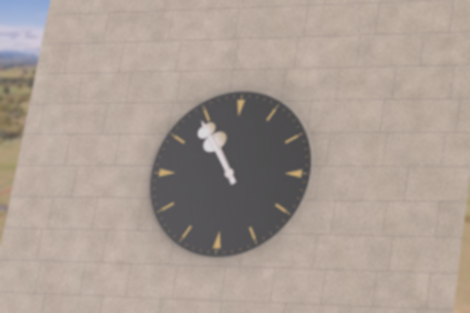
10:54
